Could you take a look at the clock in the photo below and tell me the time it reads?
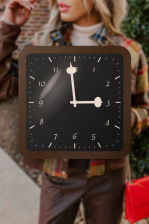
2:59
